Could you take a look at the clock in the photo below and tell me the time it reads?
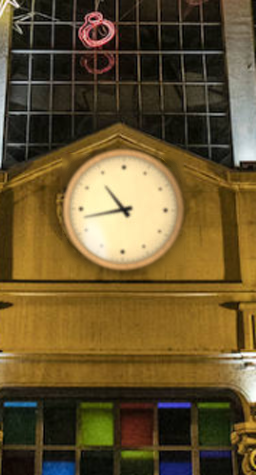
10:43
